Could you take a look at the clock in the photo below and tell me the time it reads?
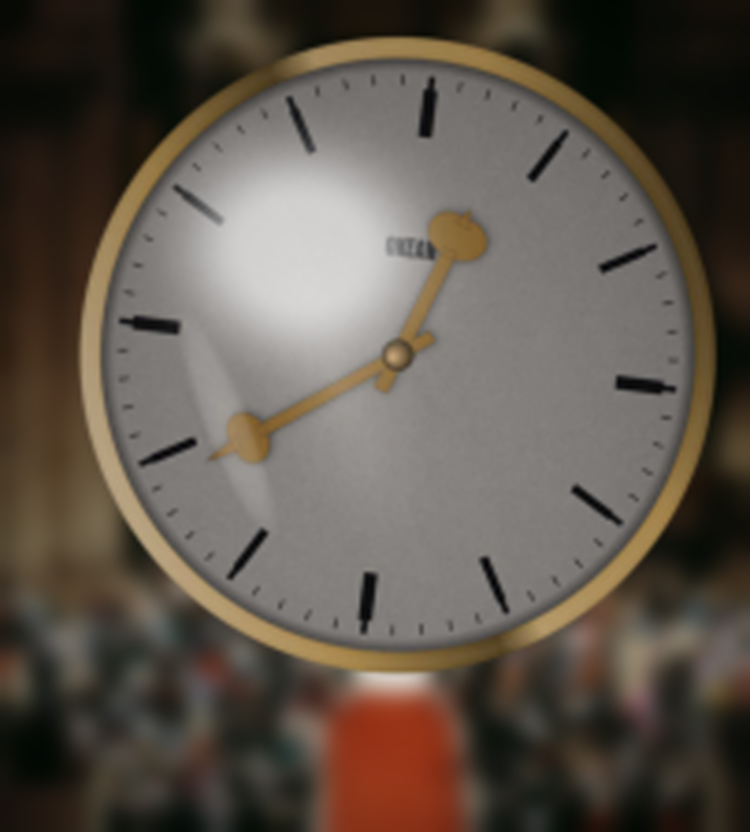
12:39
